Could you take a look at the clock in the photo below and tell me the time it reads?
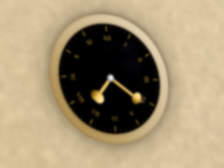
7:21
